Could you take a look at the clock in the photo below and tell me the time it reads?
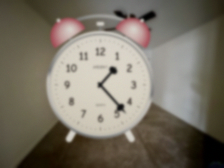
1:23
